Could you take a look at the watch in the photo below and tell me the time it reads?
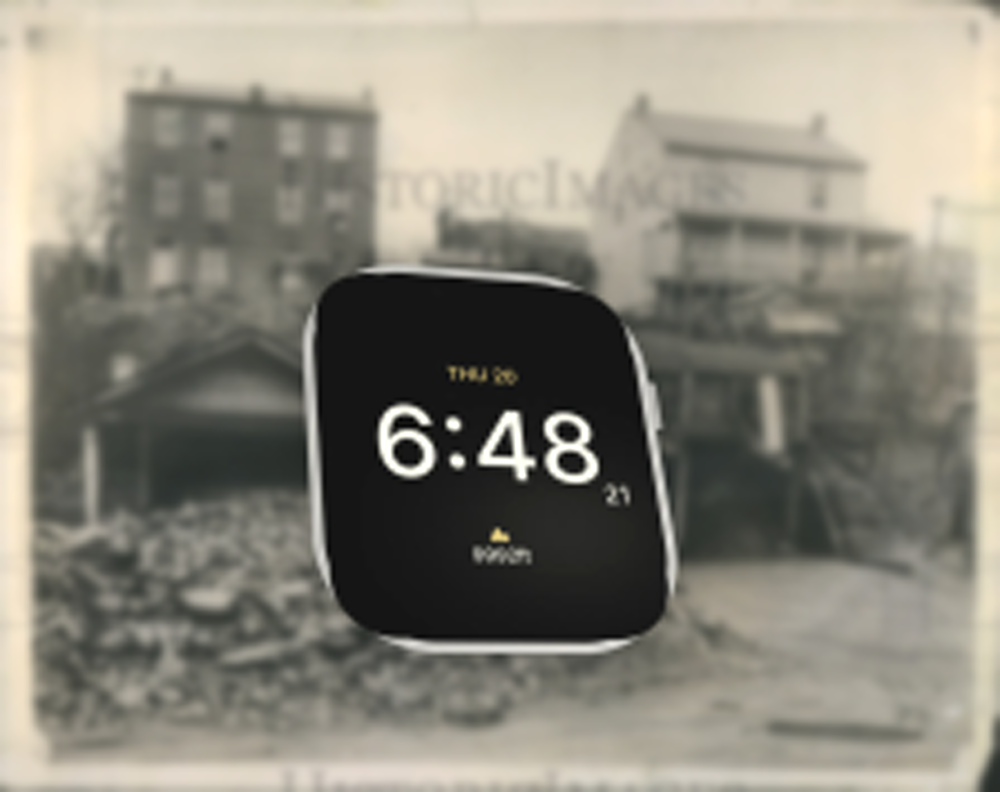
6:48
